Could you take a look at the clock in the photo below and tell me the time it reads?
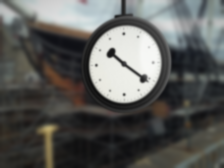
10:21
